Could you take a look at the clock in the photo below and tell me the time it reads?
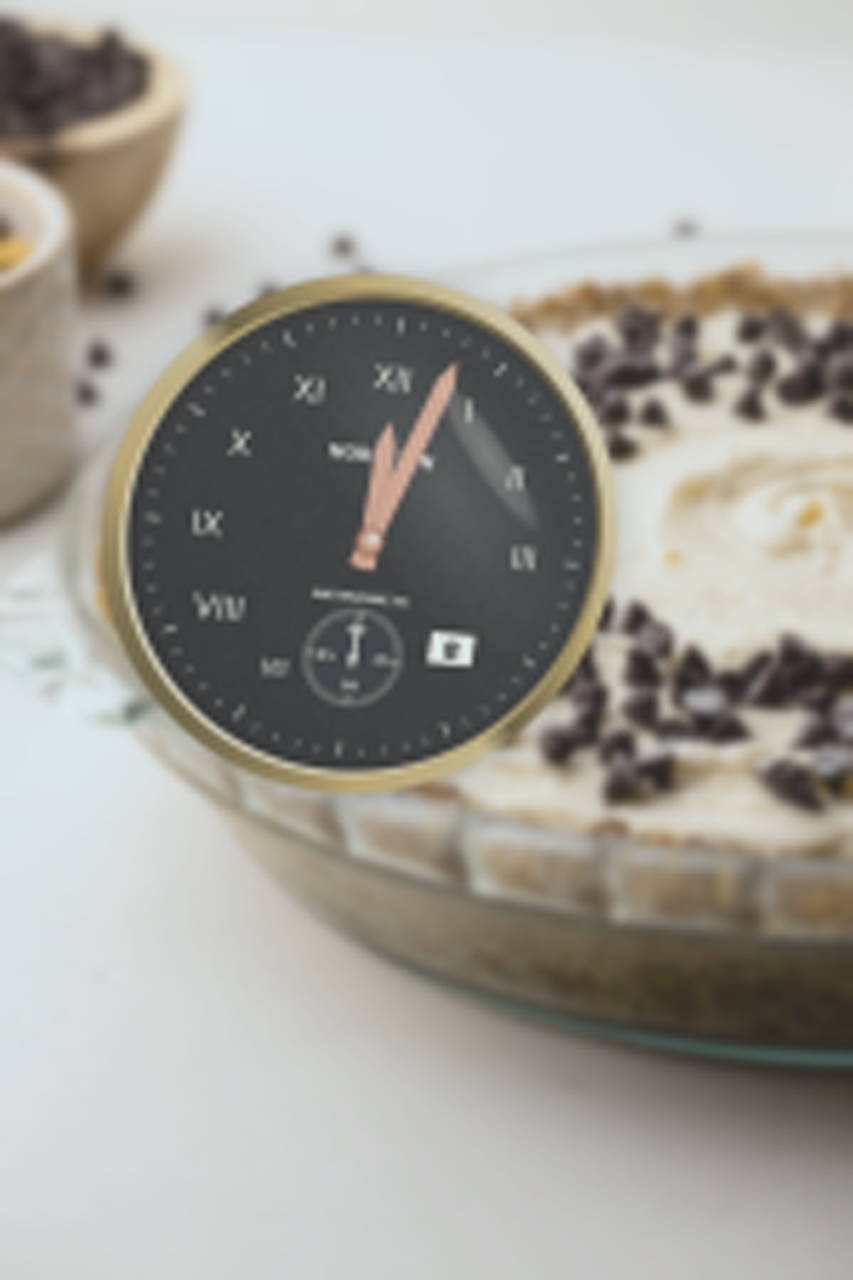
12:03
